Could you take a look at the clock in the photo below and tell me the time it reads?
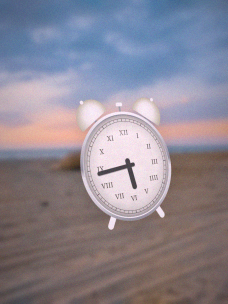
5:44
